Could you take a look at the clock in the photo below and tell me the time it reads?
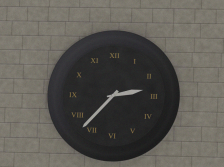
2:37
